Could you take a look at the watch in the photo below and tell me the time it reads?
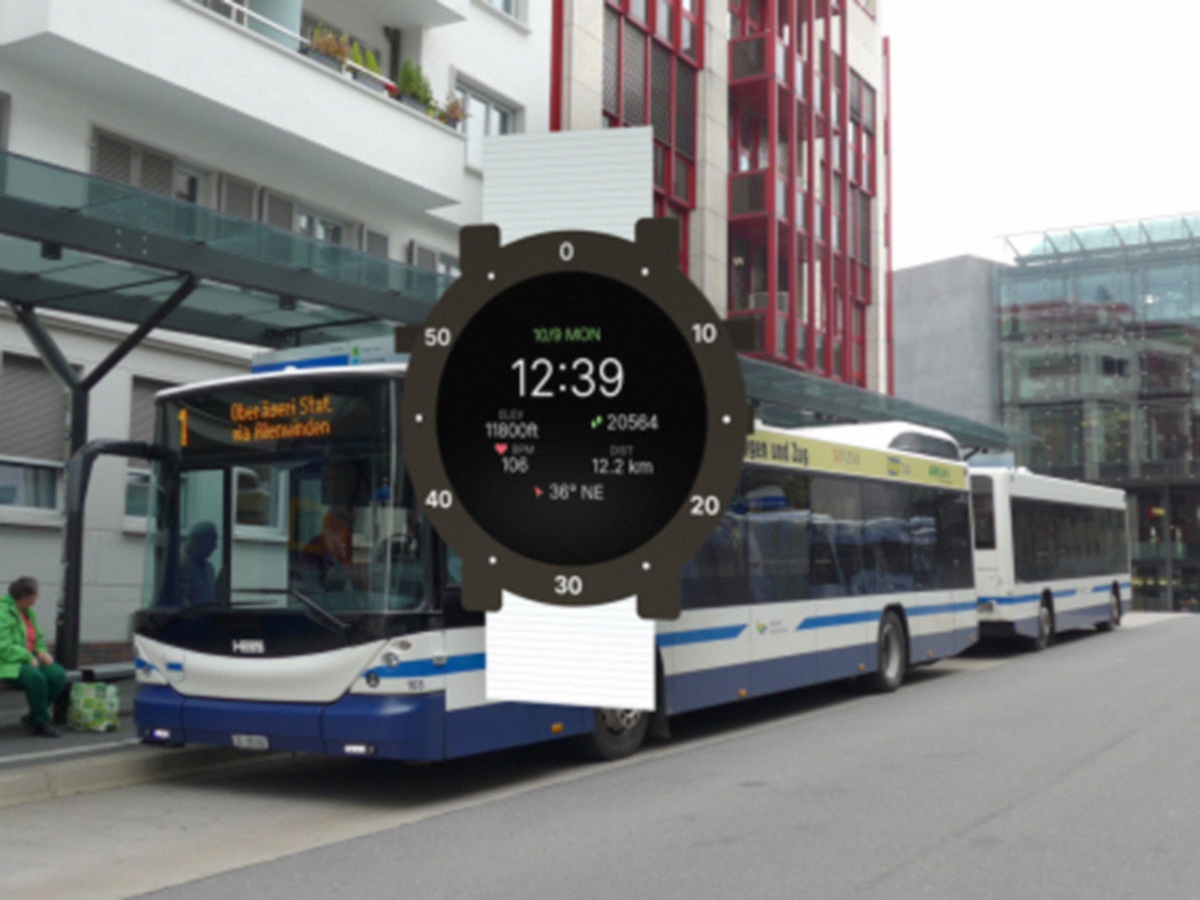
12:39
